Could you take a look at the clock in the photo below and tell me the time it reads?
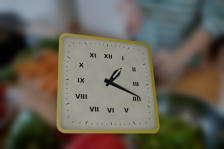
1:19
